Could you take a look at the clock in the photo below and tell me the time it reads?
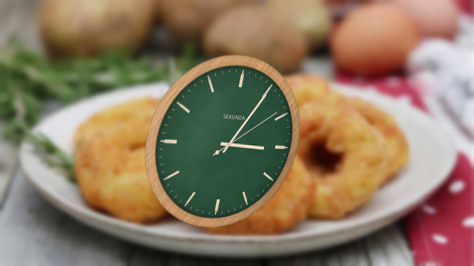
3:05:09
